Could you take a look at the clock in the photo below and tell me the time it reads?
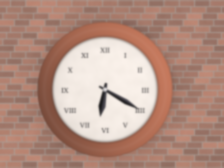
6:20
